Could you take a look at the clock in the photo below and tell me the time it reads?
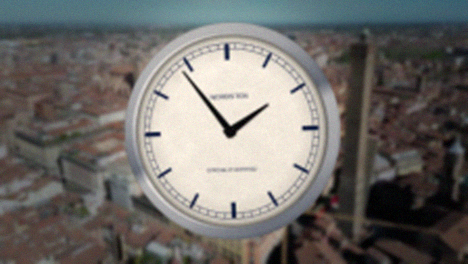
1:54
